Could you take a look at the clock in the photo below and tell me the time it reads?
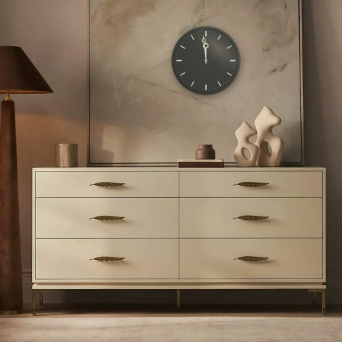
11:59
